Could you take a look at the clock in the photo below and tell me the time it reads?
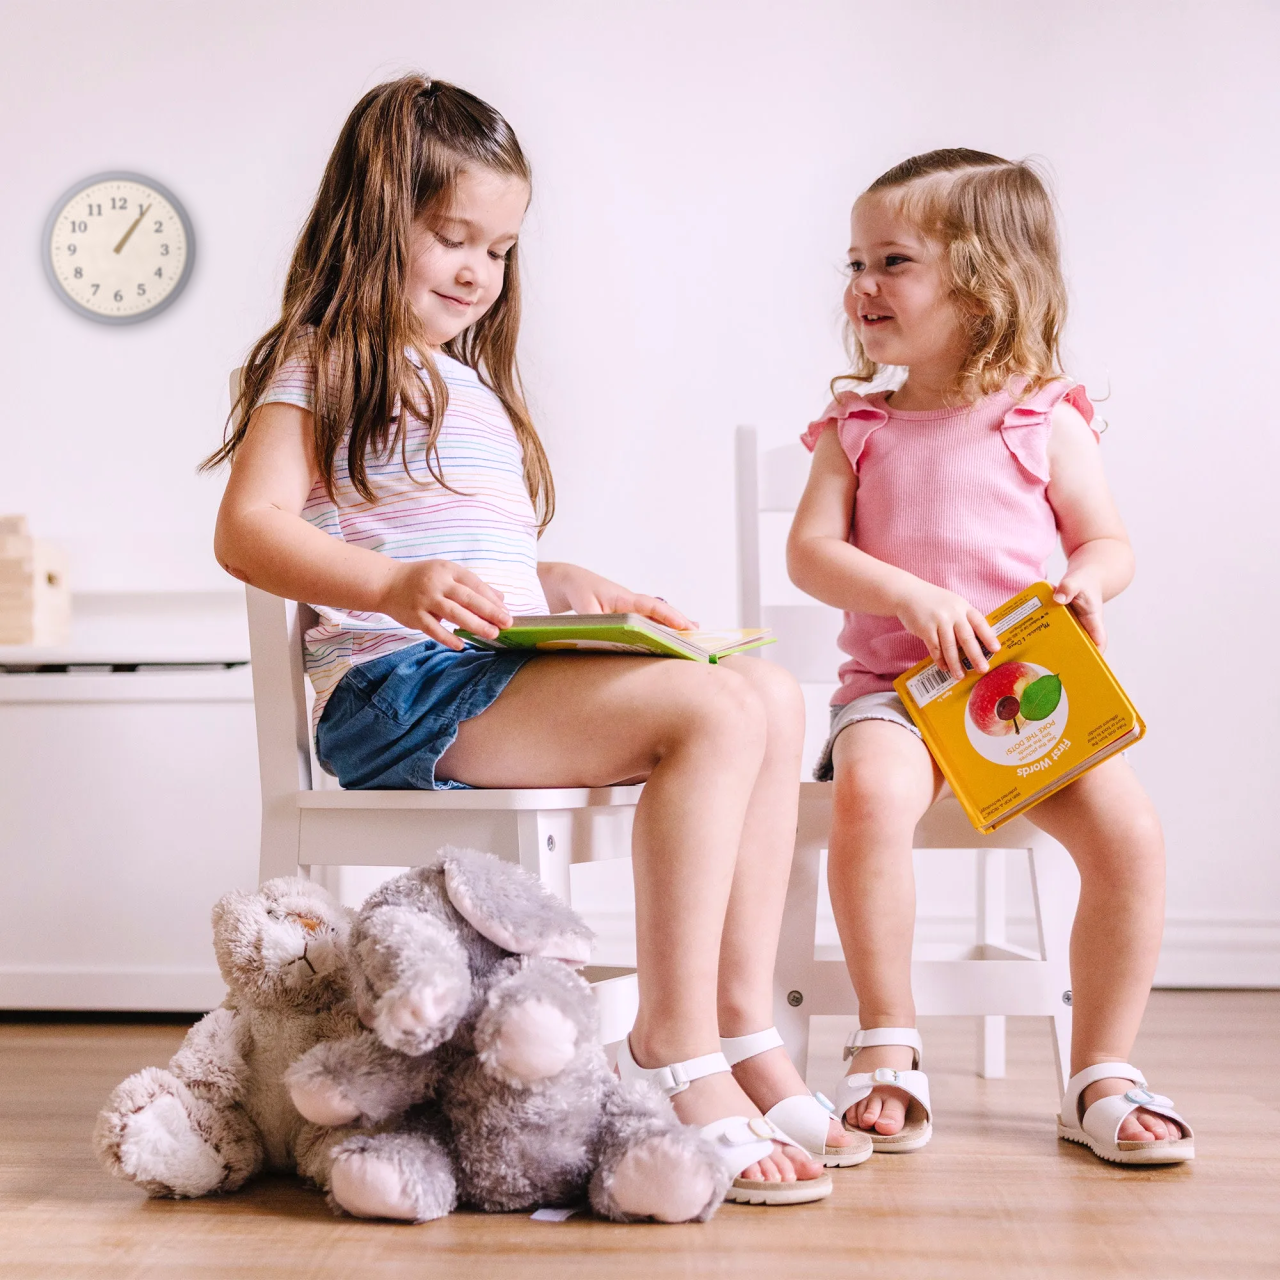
1:06
